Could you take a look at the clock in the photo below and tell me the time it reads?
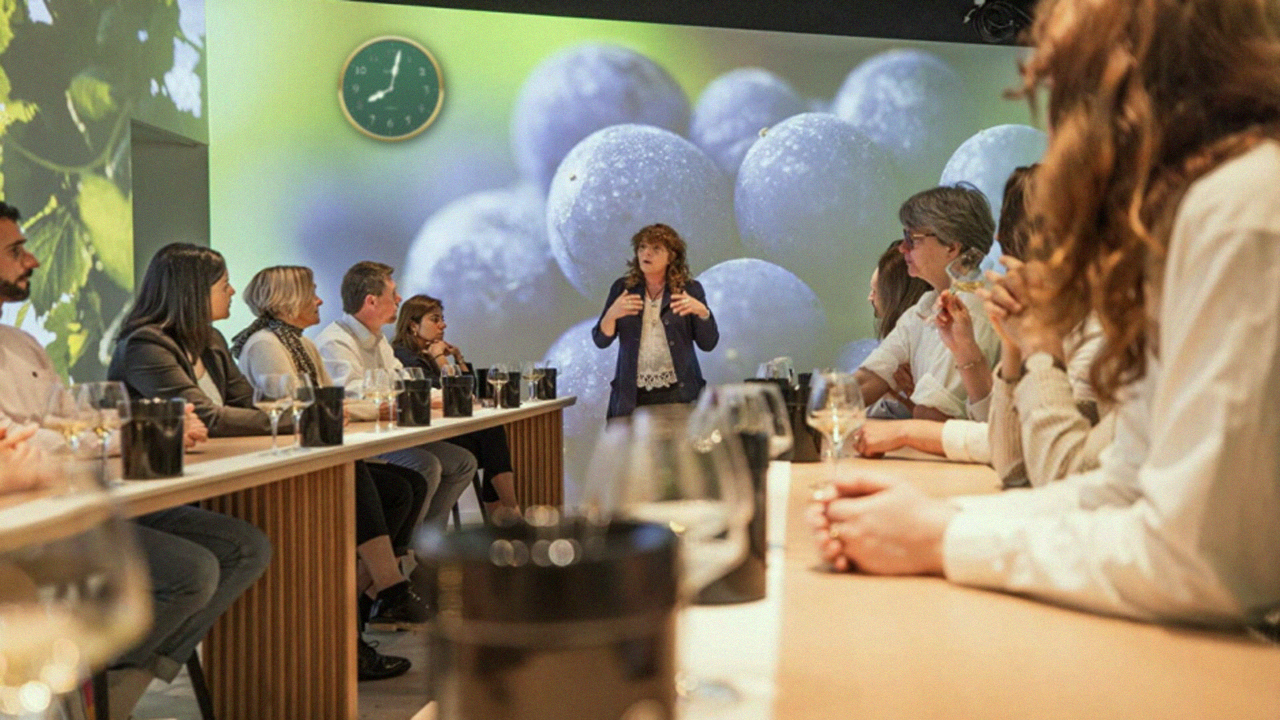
8:02
